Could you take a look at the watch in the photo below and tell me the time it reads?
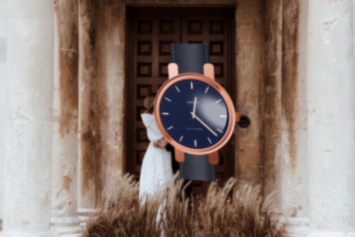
12:22
